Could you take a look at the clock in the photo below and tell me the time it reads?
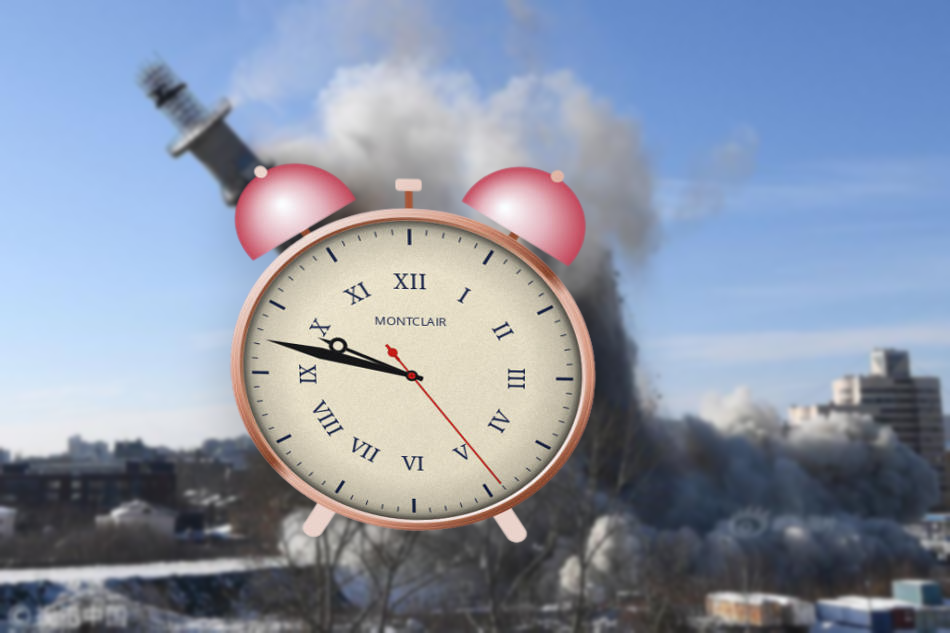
9:47:24
